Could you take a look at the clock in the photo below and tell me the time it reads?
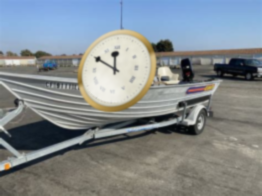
11:50
